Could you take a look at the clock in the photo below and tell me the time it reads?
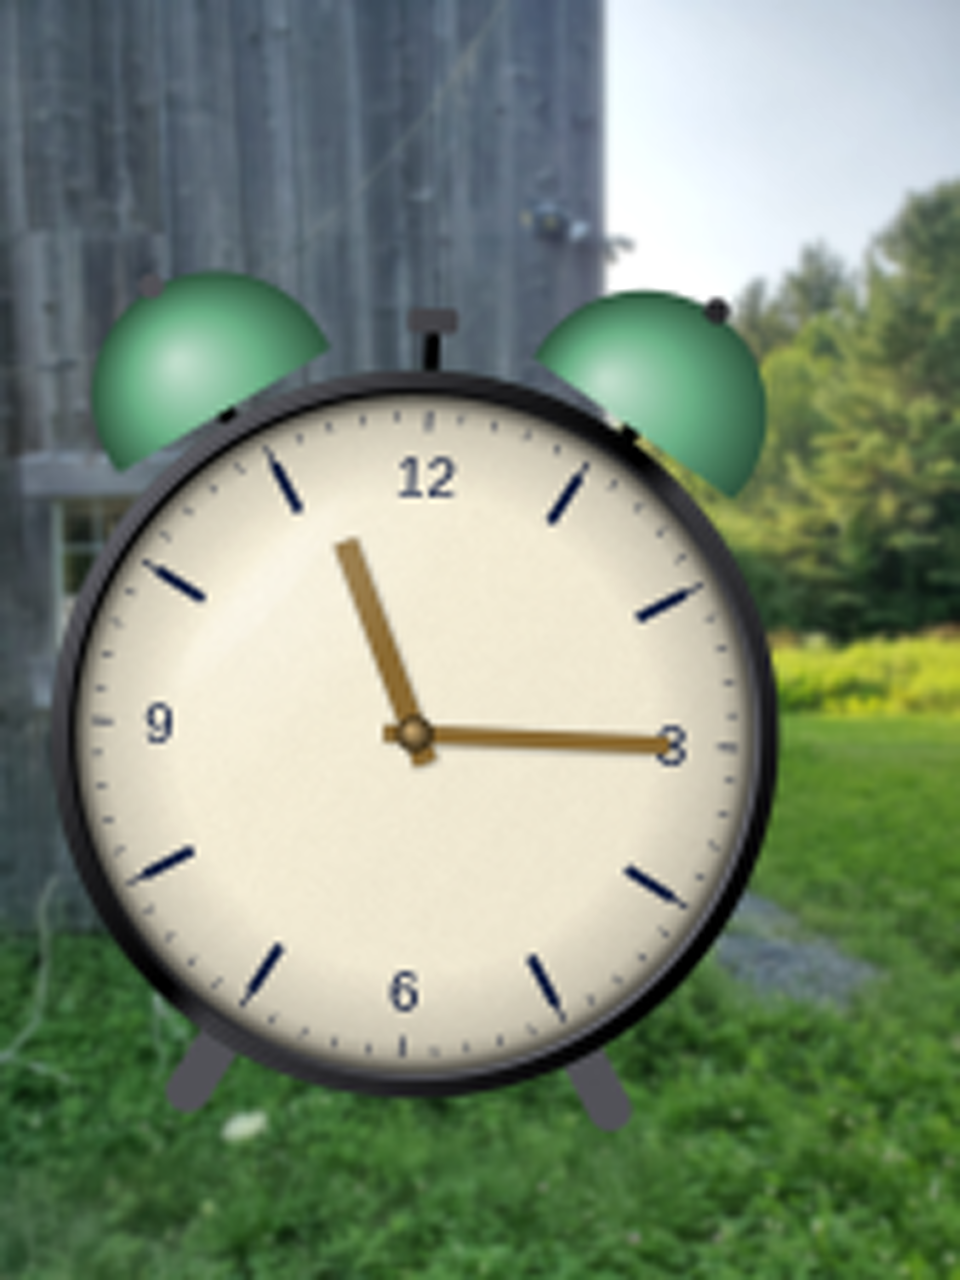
11:15
